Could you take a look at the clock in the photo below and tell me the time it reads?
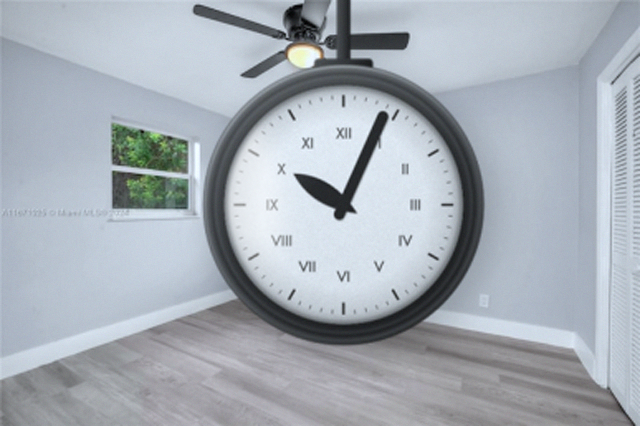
10:04
